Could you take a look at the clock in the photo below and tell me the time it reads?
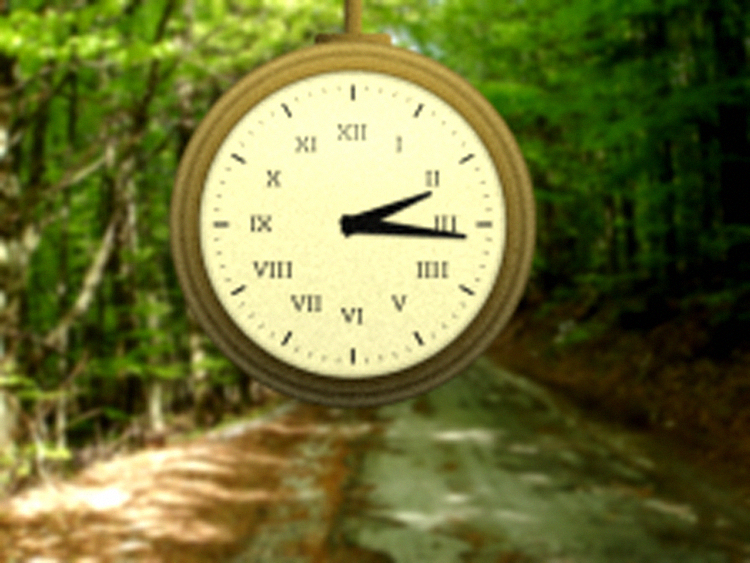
2:16
